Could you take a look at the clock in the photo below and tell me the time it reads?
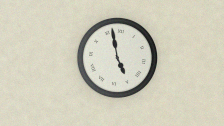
4:57
